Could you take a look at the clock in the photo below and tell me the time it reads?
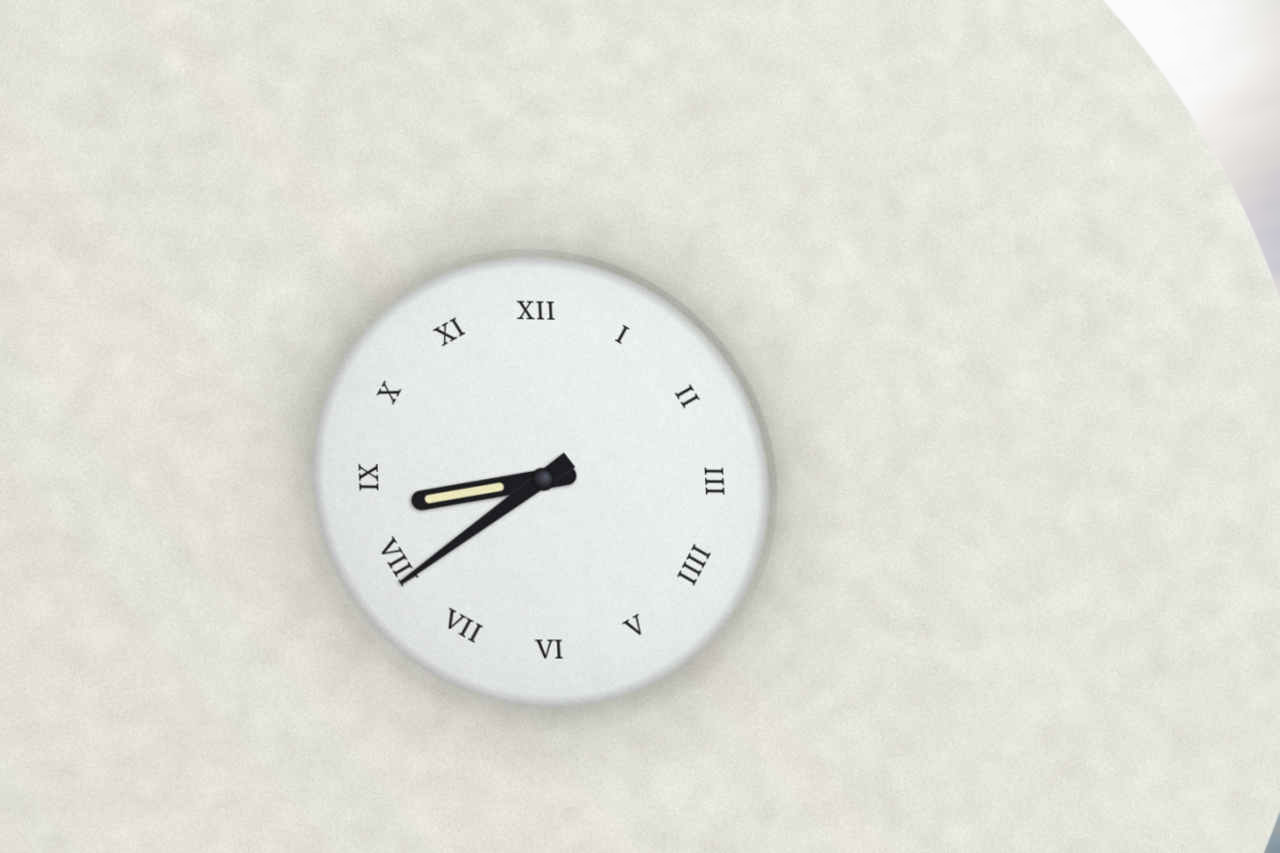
8:39
